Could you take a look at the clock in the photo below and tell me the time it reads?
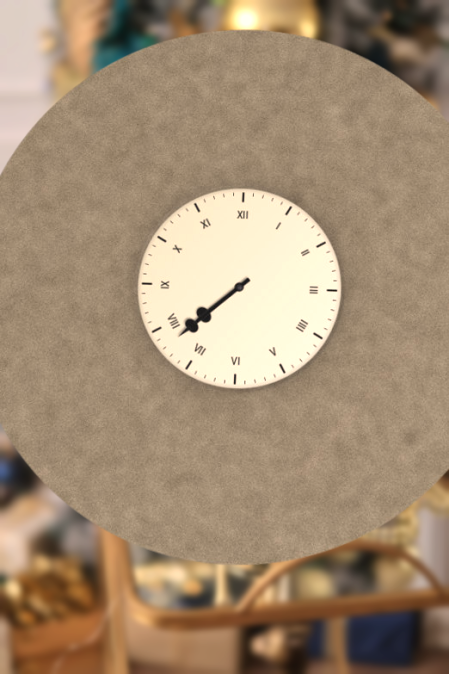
7:38
